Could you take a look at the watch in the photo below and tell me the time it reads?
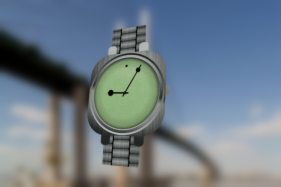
9:05
